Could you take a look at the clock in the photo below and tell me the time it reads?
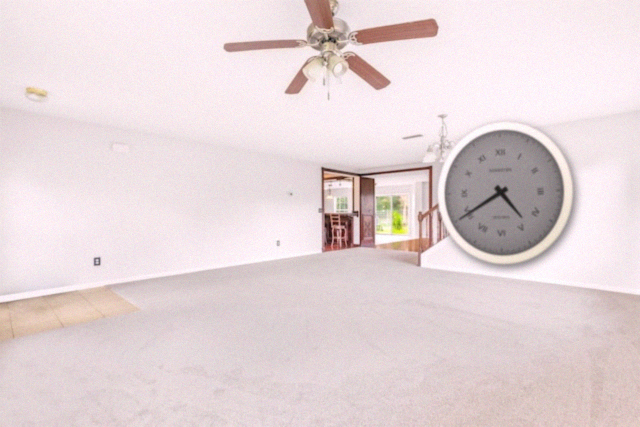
4:40
